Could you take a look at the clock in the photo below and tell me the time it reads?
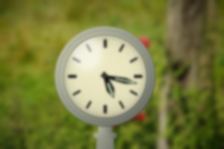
5:17
